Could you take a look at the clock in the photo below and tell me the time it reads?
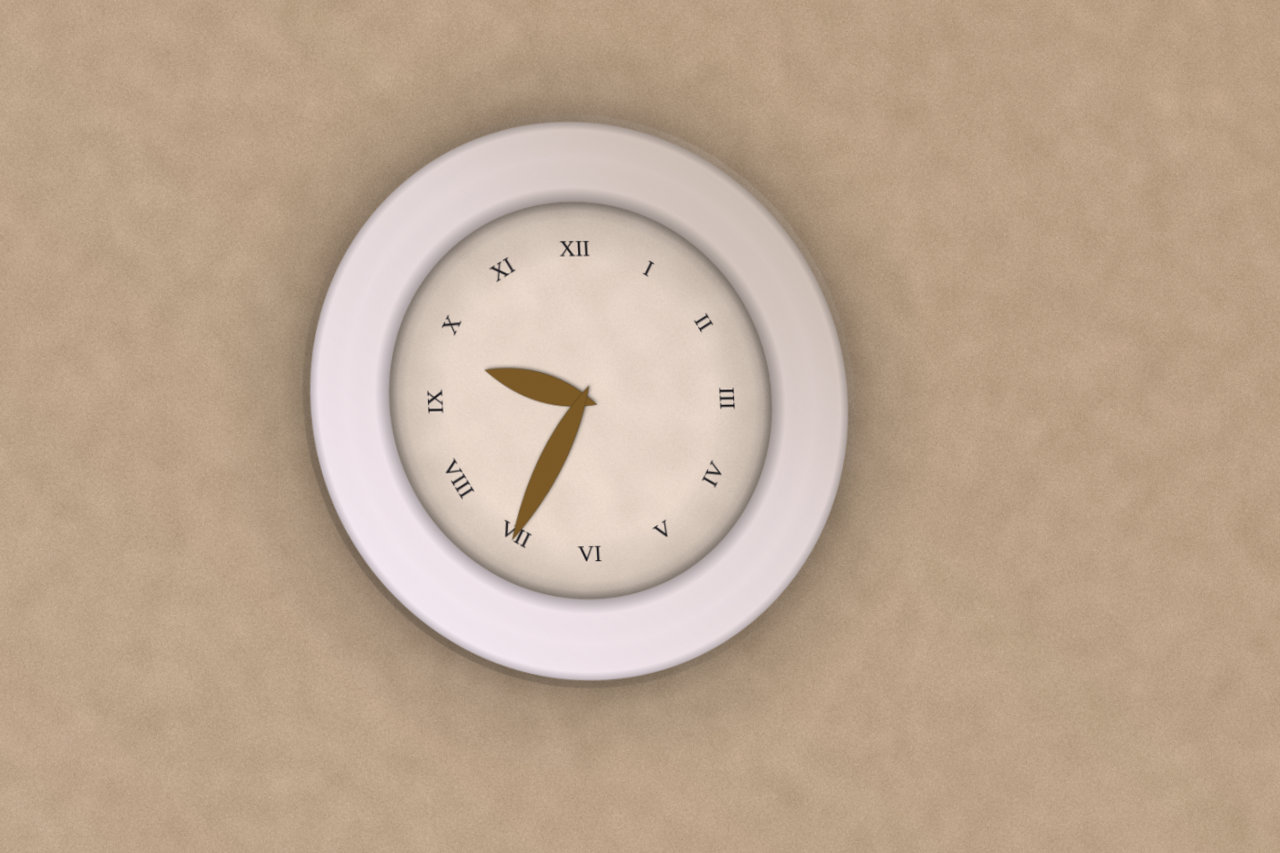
9:35
